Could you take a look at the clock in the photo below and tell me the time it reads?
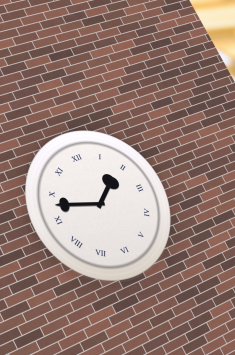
1:48
